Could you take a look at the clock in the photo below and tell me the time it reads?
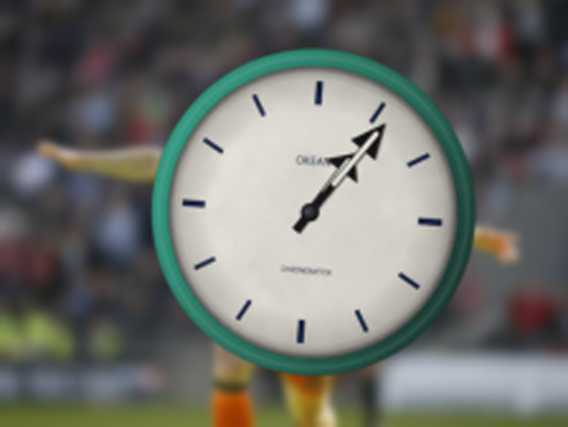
1:06
